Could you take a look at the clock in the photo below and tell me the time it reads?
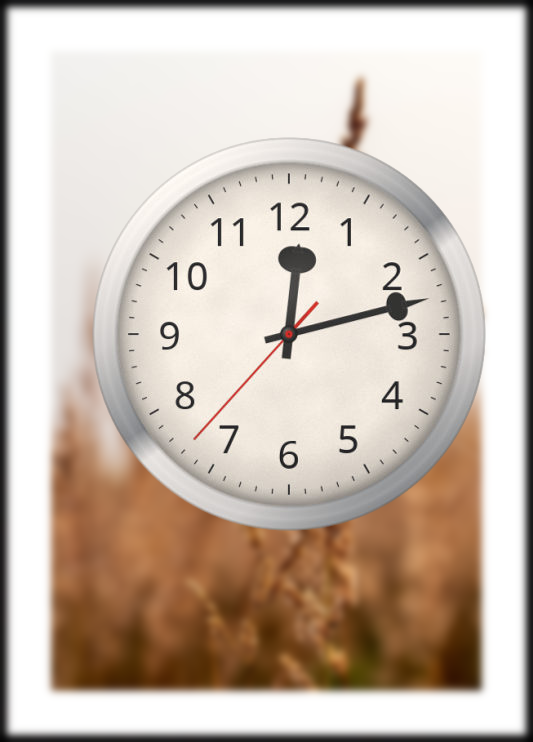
12:12:37
